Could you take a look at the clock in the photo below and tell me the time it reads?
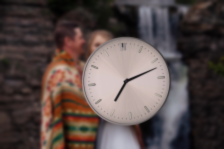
7:12
